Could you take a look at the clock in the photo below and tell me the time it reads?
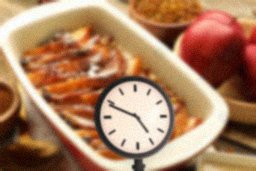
4:49
